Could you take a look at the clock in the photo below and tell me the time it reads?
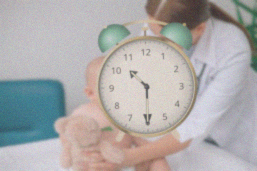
10:30
